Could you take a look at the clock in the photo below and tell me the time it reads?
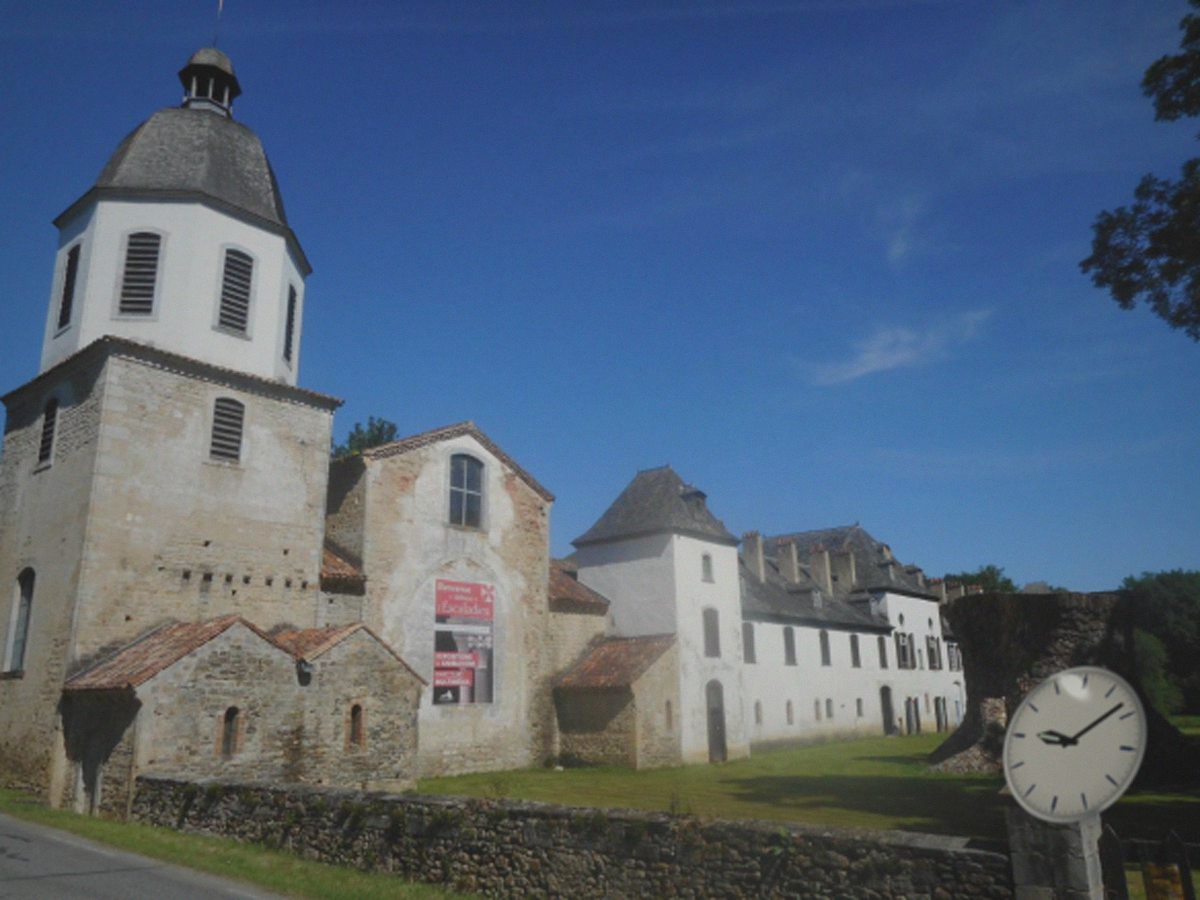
9:08
